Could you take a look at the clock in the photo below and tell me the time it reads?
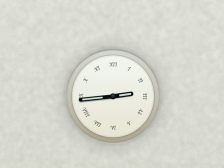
2:44
